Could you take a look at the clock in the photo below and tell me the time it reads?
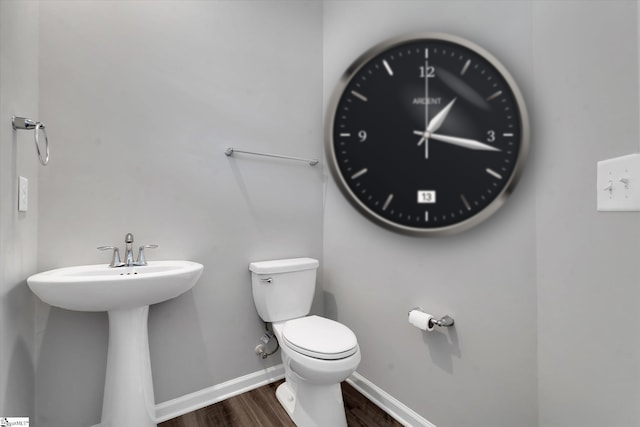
1:17:00
